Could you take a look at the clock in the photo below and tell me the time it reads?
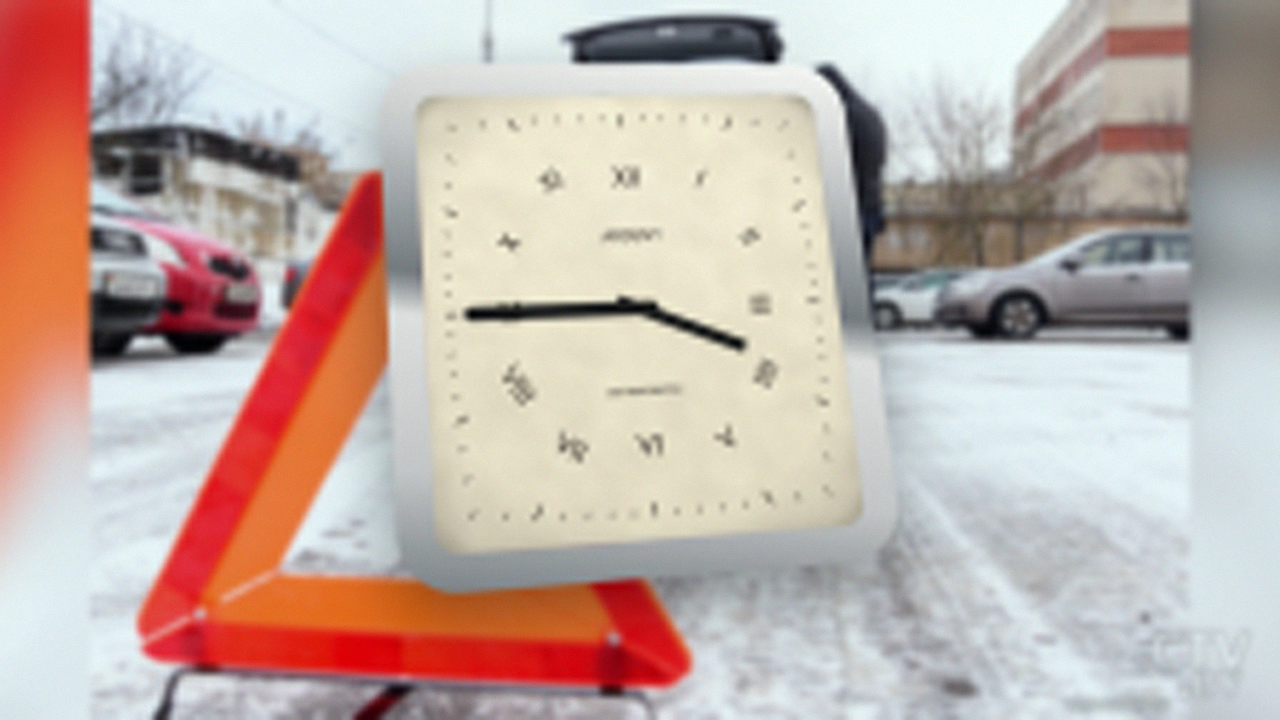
3:45
